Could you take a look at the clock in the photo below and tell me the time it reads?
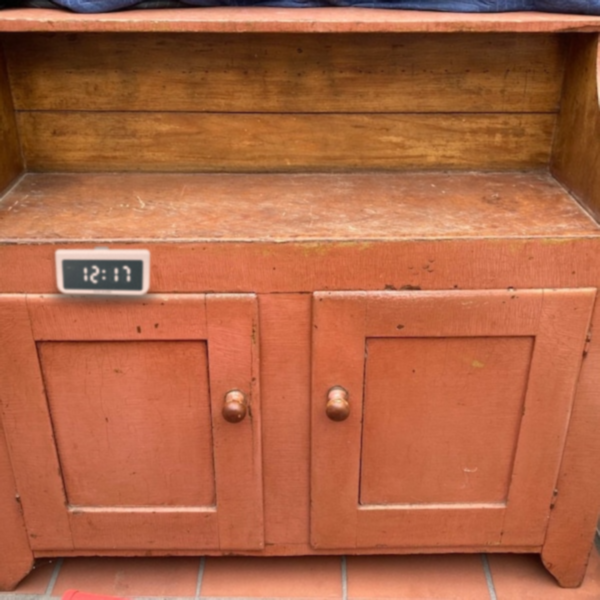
12:17
